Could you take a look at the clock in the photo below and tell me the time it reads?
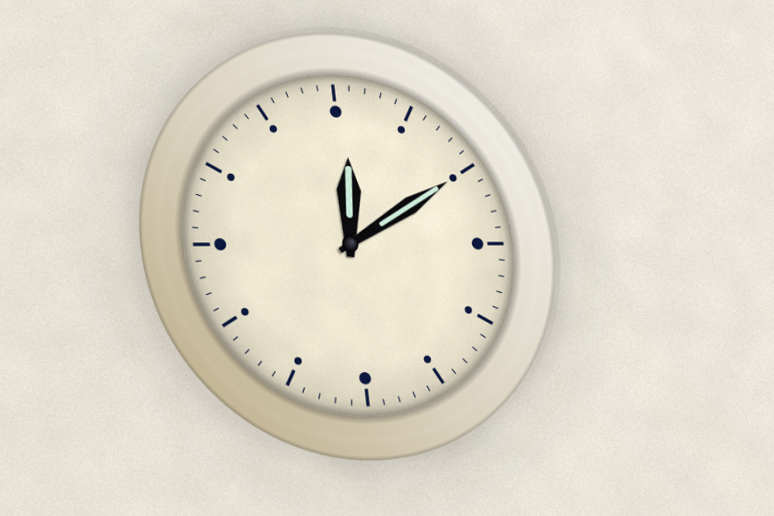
12:10
